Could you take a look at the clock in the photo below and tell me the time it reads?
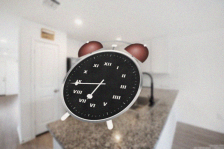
6:44
